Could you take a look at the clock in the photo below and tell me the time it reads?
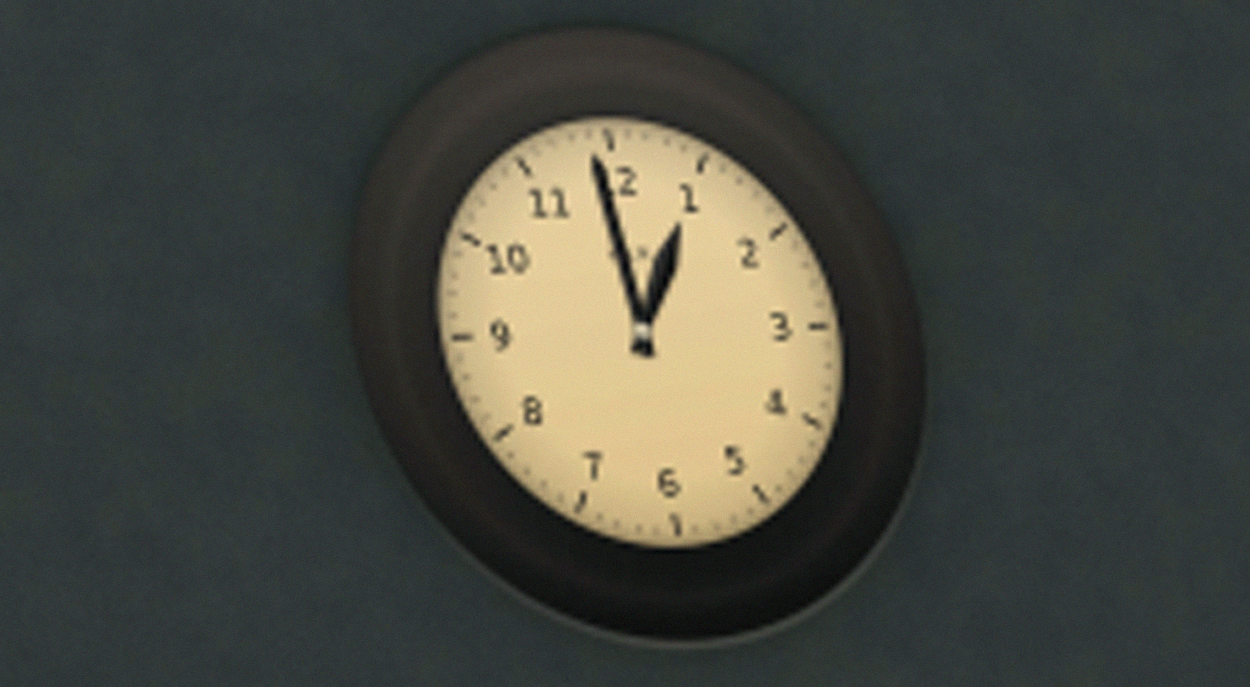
12:59
